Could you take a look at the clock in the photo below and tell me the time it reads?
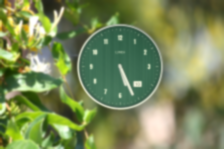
5:26
